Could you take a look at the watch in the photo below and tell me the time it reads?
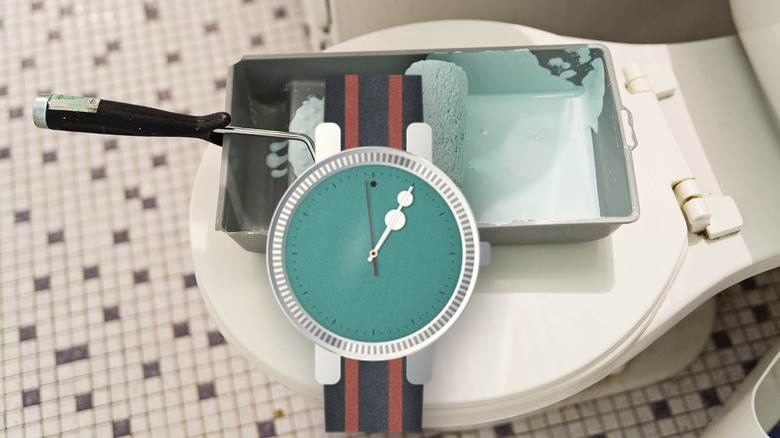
1:04:59
